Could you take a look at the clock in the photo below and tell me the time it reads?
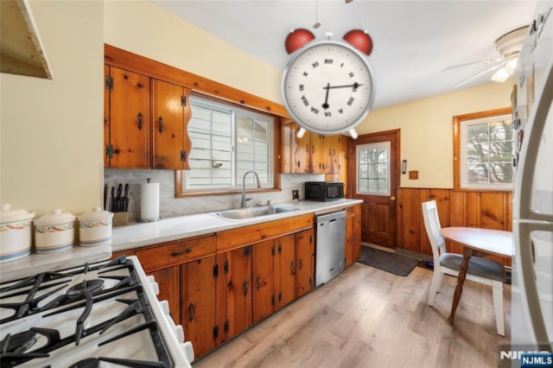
6:14
